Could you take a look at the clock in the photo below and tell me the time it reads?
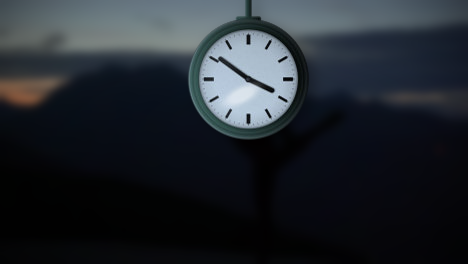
3:51
